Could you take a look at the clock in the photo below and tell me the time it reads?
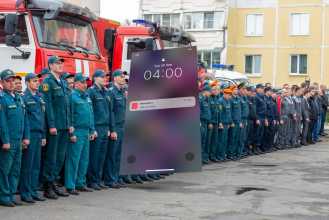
4:00
